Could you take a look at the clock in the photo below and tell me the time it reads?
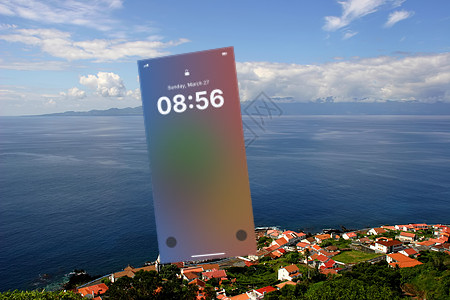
8:56
